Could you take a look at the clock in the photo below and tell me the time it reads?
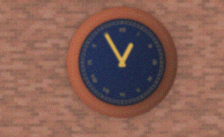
12:55
